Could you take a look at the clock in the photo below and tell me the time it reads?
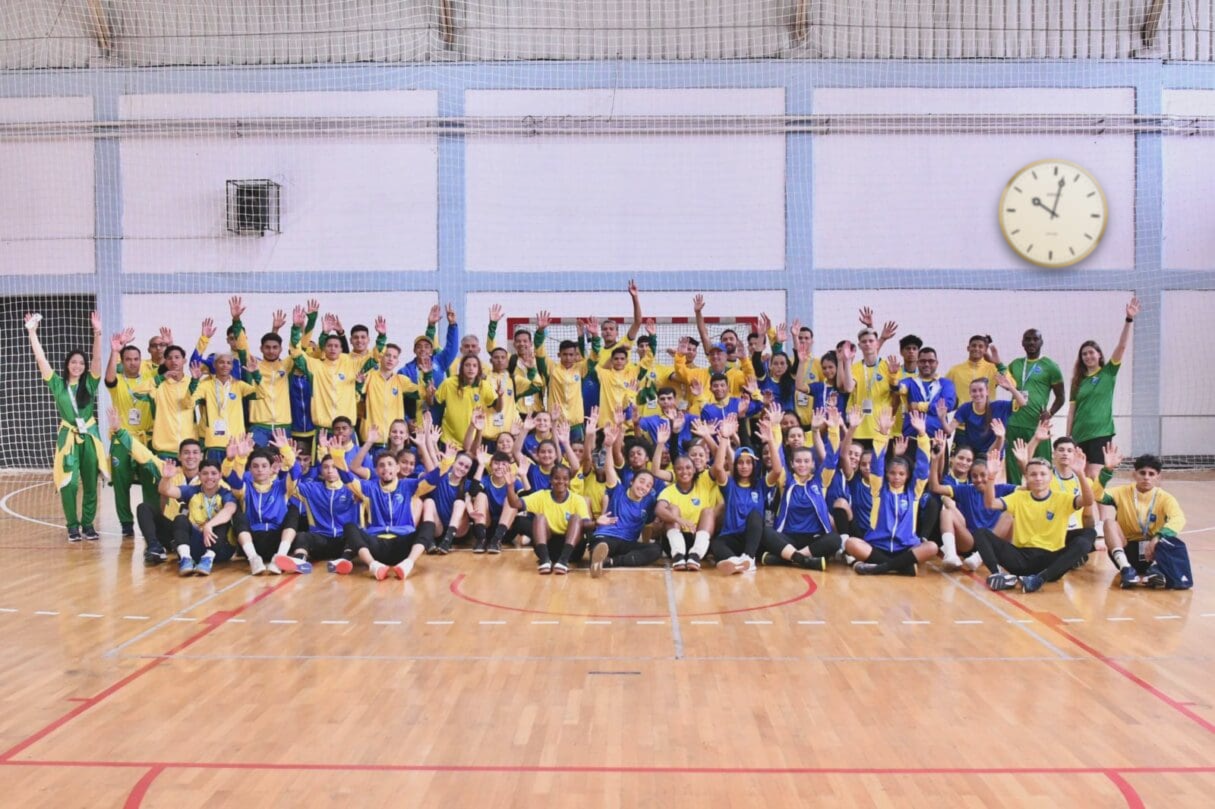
10:02
